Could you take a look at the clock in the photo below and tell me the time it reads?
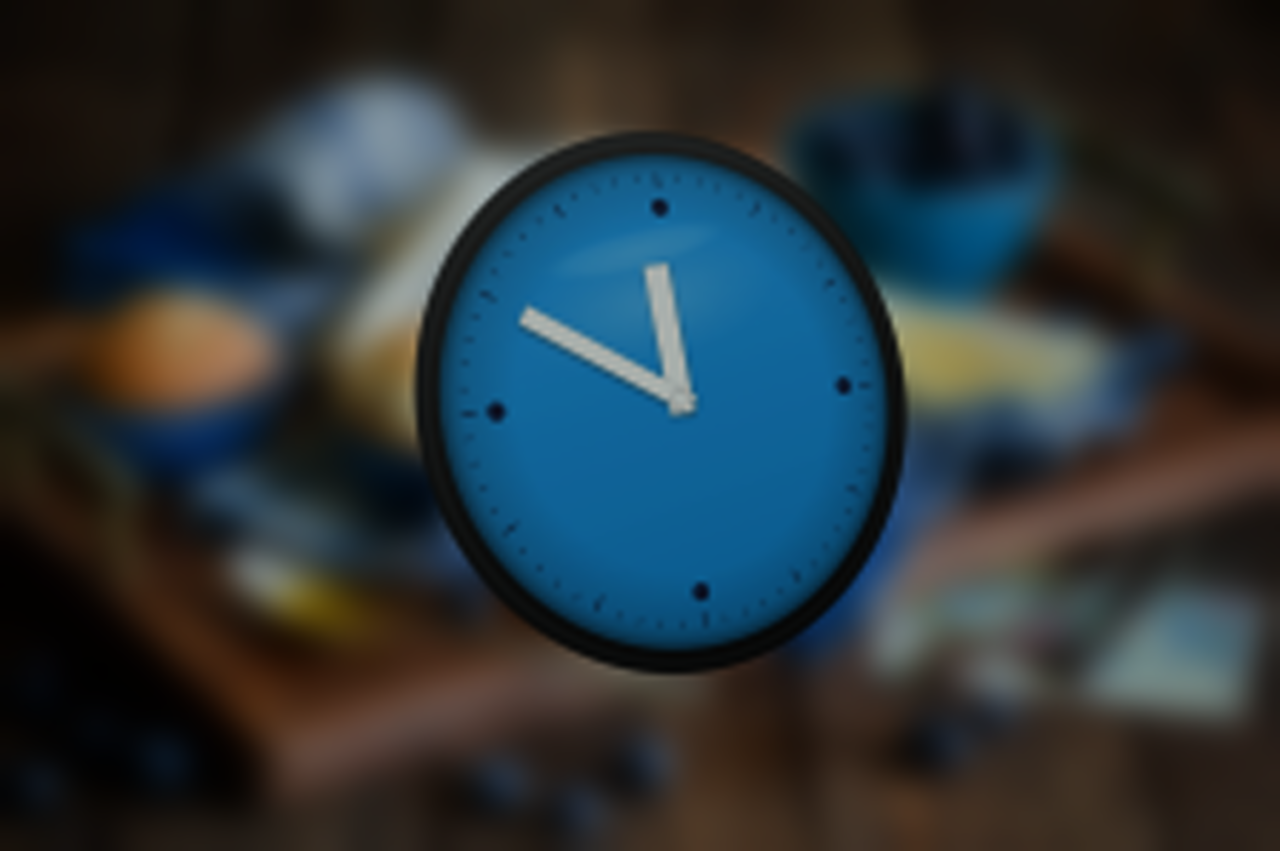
11:50
